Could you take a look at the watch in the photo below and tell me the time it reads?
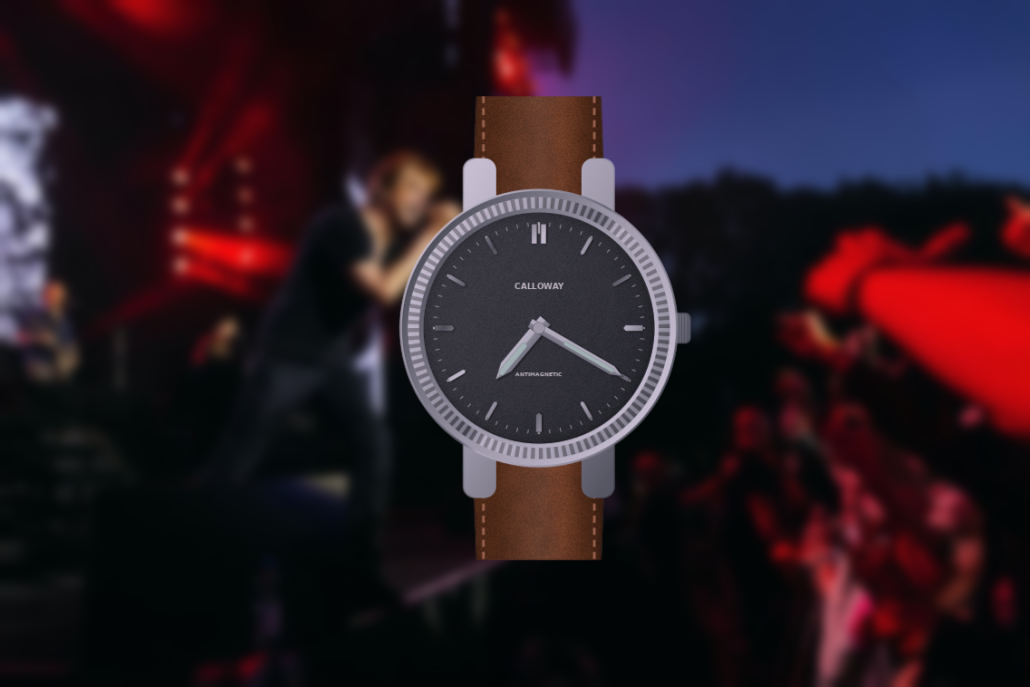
7:20
